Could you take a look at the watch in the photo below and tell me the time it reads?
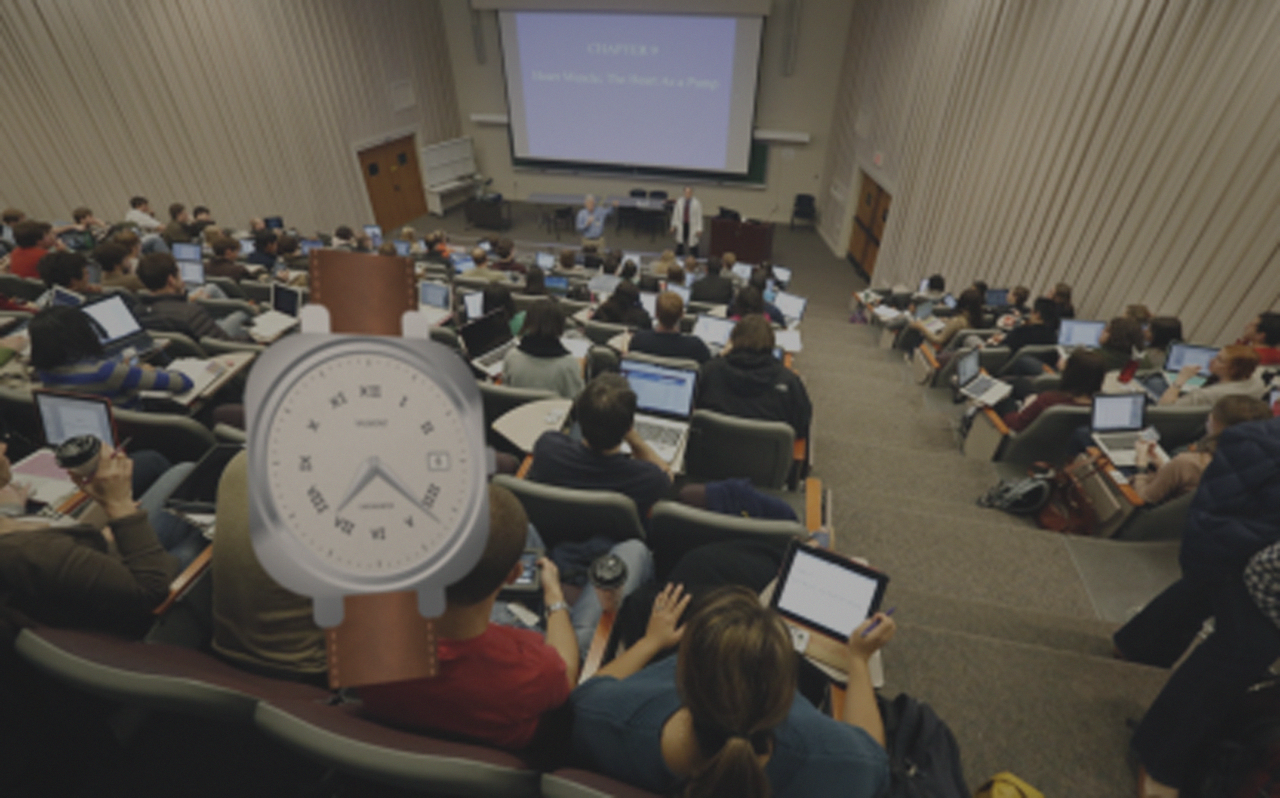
7:22
